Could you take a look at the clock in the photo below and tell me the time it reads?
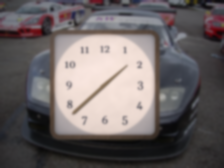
1:38
